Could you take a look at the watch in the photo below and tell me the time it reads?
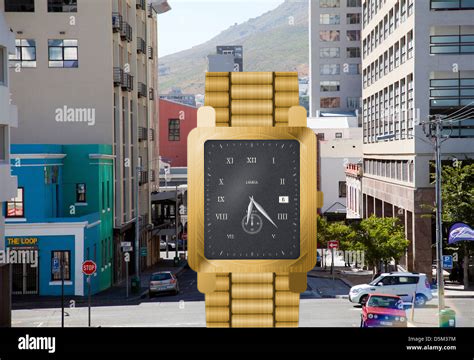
6:23
